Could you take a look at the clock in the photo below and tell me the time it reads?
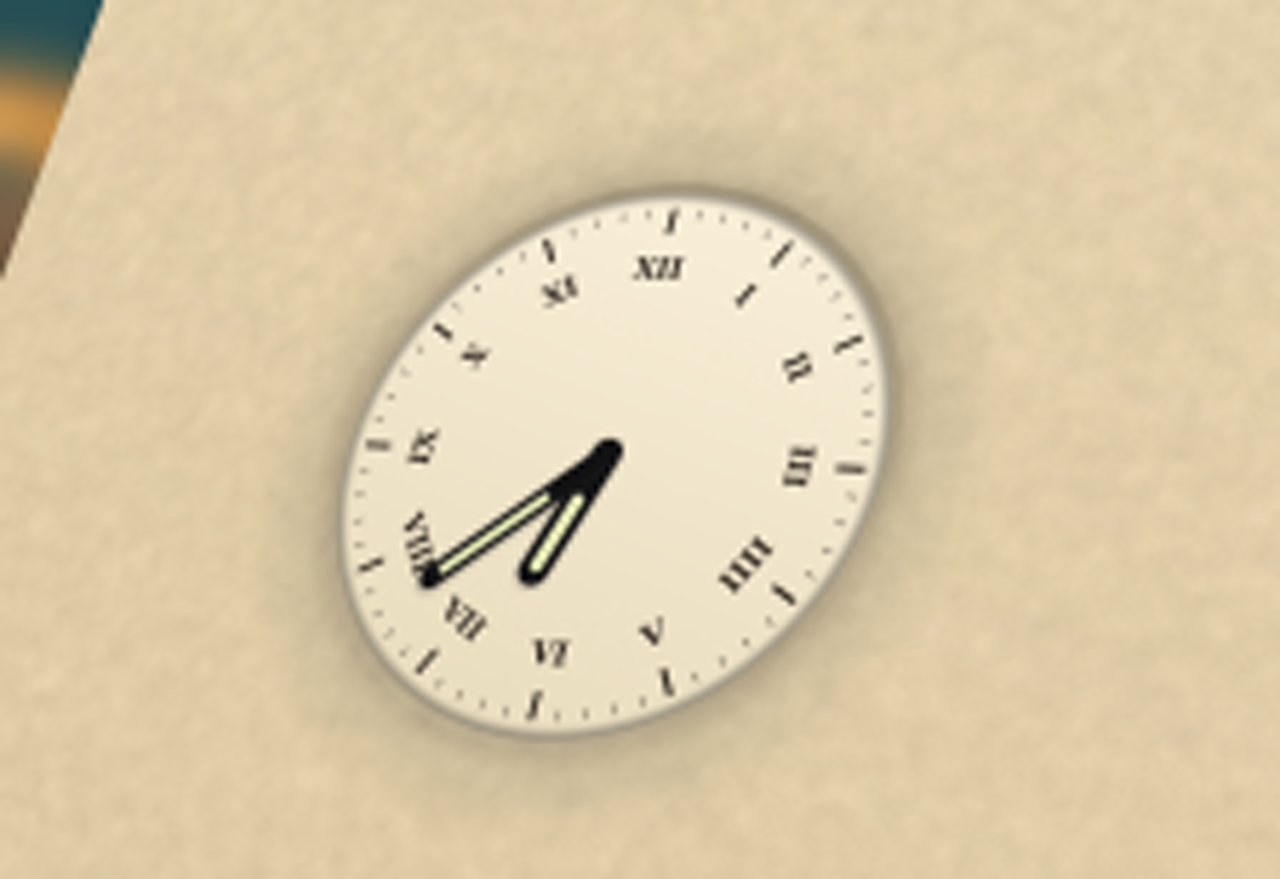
6:38
